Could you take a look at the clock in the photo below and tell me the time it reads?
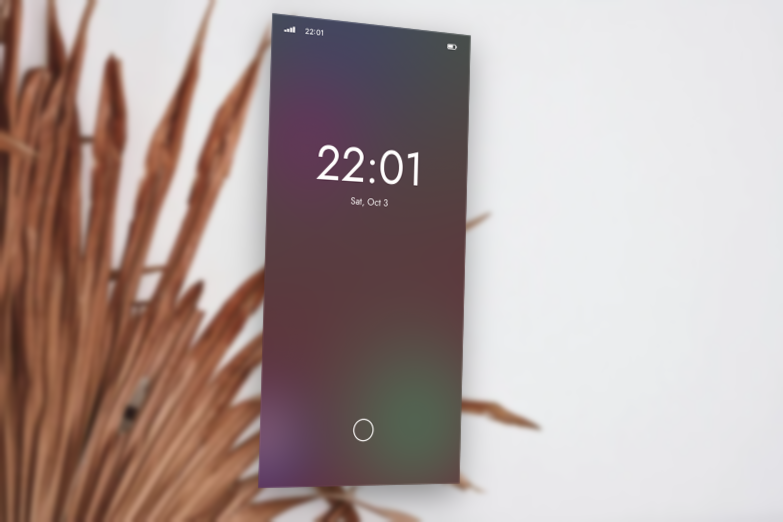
22:01
